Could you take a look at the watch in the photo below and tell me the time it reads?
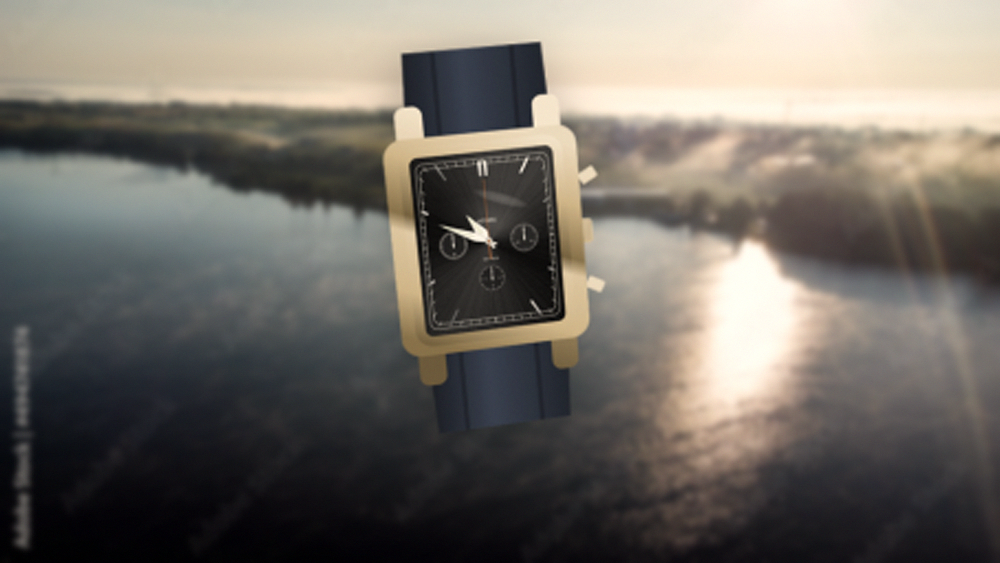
10:49
